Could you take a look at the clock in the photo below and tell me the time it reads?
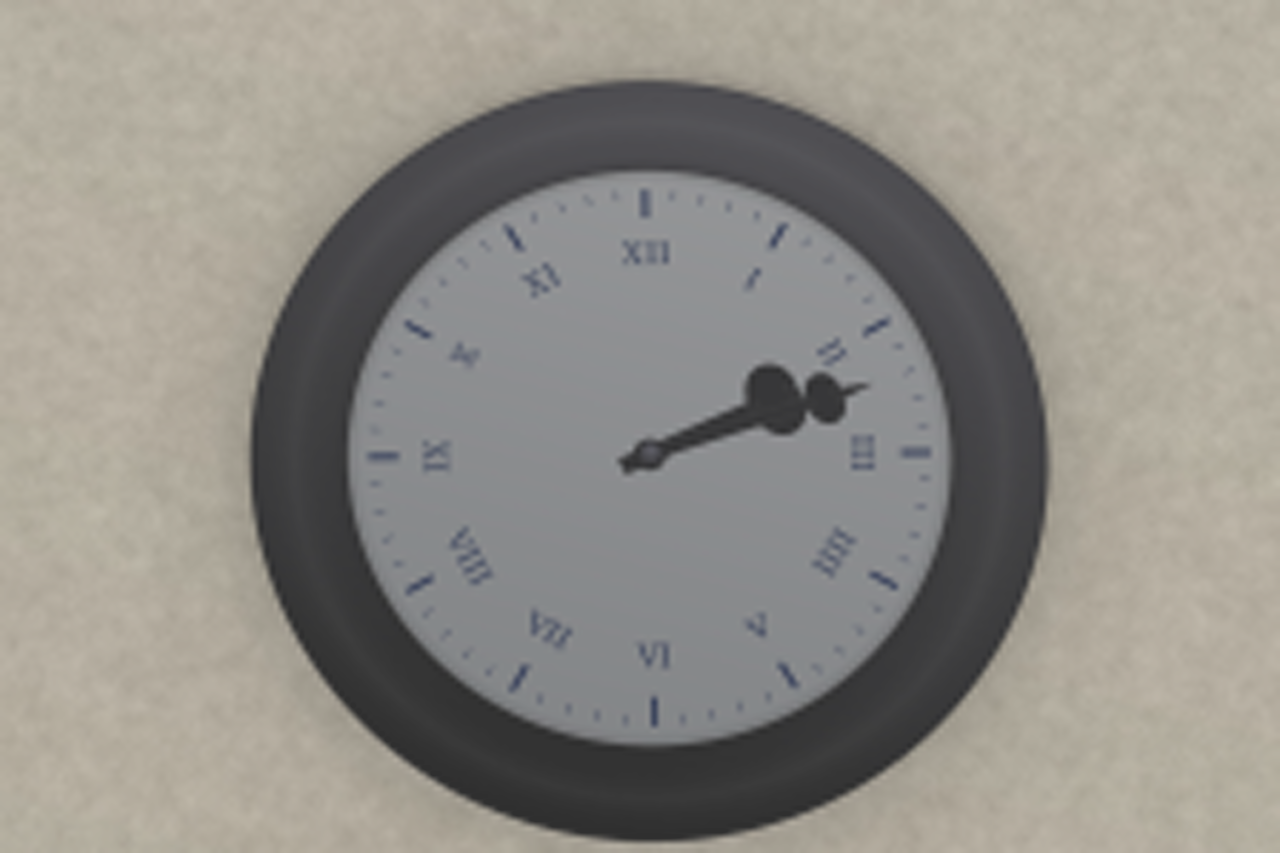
2:12
